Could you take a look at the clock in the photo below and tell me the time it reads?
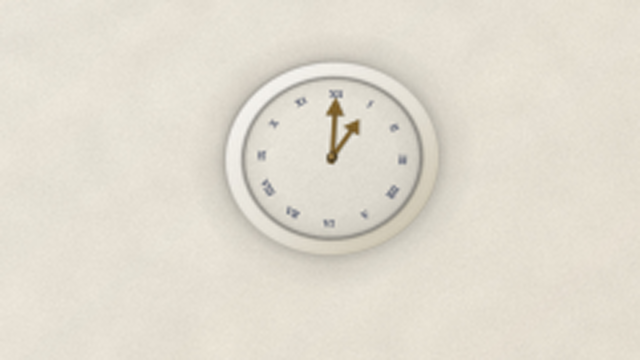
1:00
